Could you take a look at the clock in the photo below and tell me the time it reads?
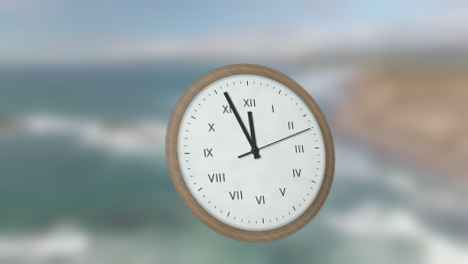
11:56:12
